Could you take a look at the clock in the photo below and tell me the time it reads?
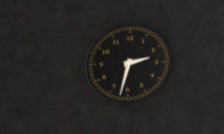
2:32
